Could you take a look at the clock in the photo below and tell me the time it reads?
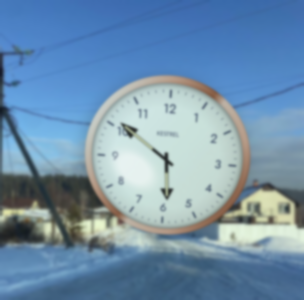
5:51
